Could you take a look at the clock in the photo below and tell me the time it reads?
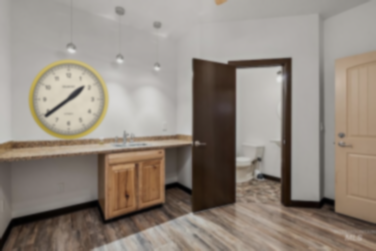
1:39
